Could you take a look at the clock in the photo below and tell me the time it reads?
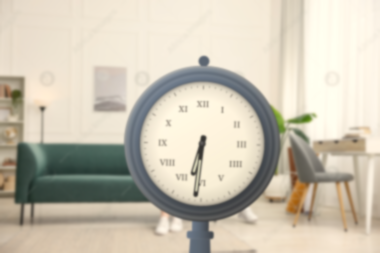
6:31
